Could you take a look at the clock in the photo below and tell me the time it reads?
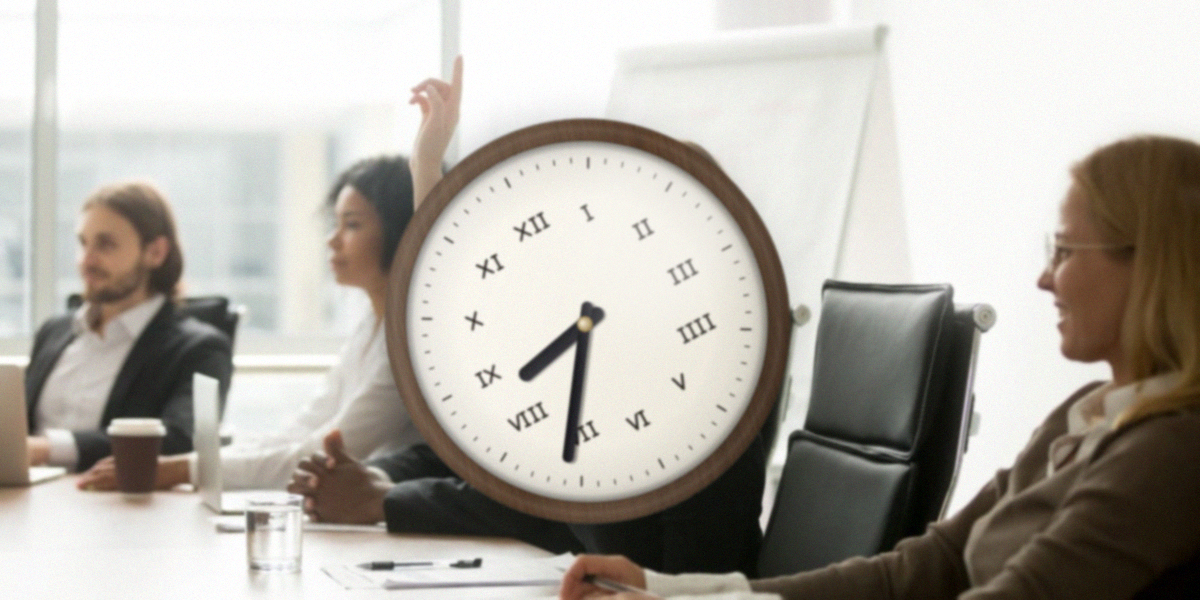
8:36
